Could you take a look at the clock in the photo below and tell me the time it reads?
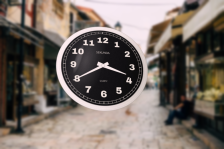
3:40
